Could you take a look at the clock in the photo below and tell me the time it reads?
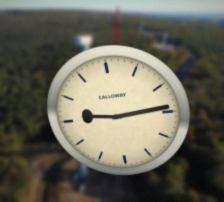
9:14
